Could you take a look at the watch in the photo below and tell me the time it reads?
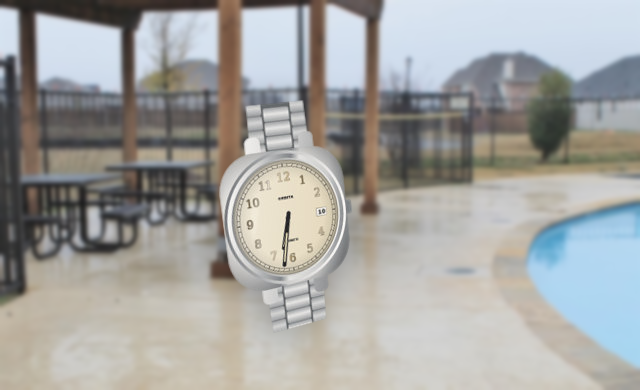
6:32
